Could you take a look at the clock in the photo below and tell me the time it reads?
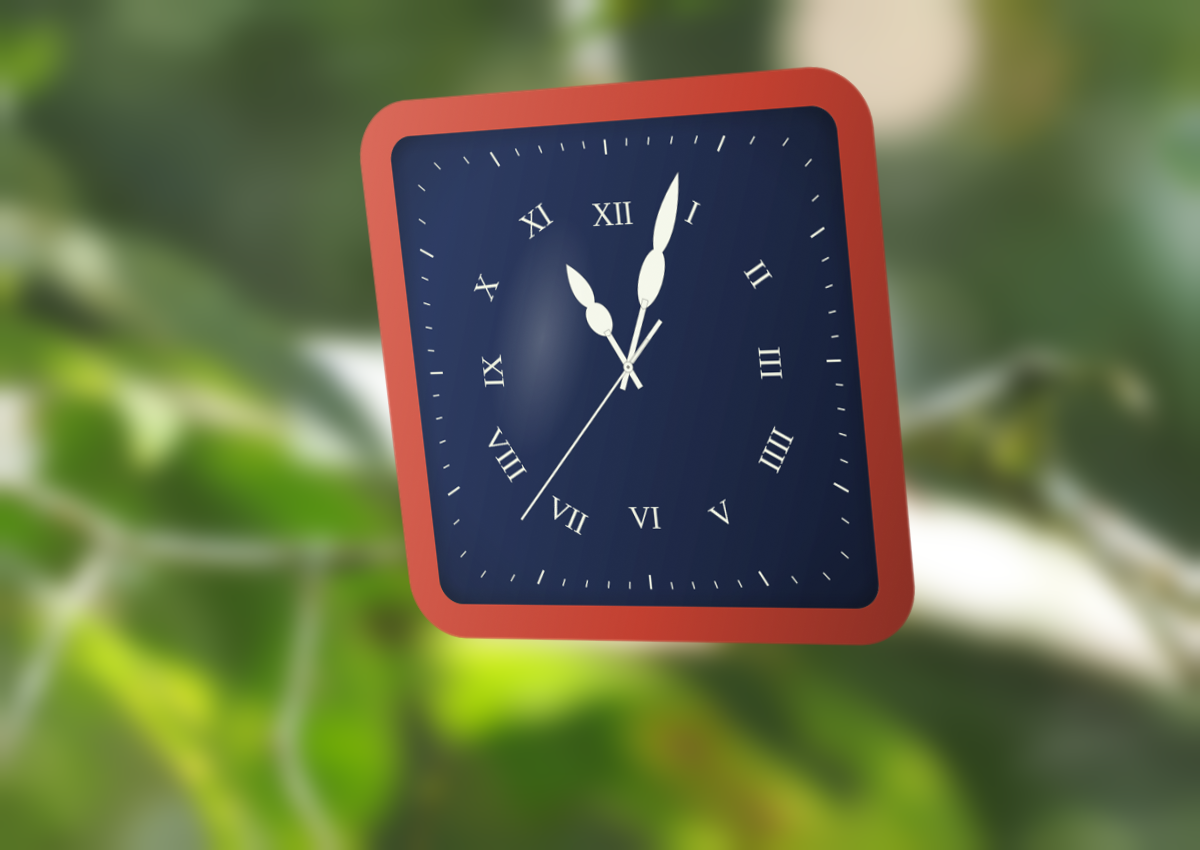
11:03:37
